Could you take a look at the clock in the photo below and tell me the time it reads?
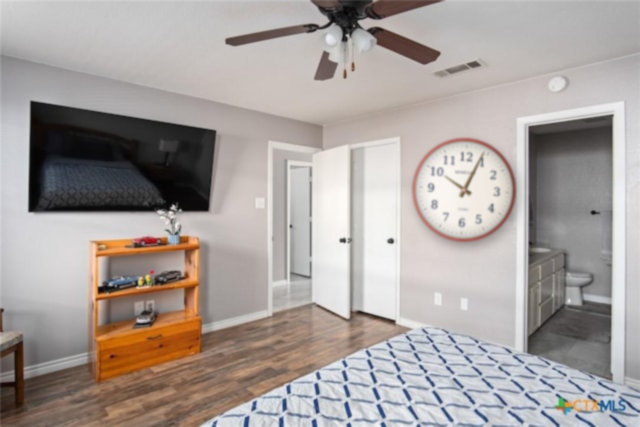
10:04
